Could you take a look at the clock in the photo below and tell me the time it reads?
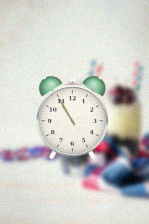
10:55
